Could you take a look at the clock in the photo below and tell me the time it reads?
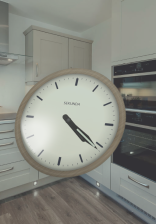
4:21
